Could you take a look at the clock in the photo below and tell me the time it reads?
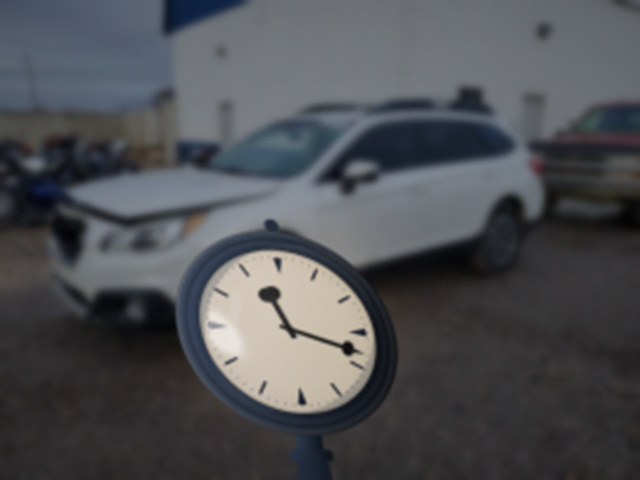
11:18
